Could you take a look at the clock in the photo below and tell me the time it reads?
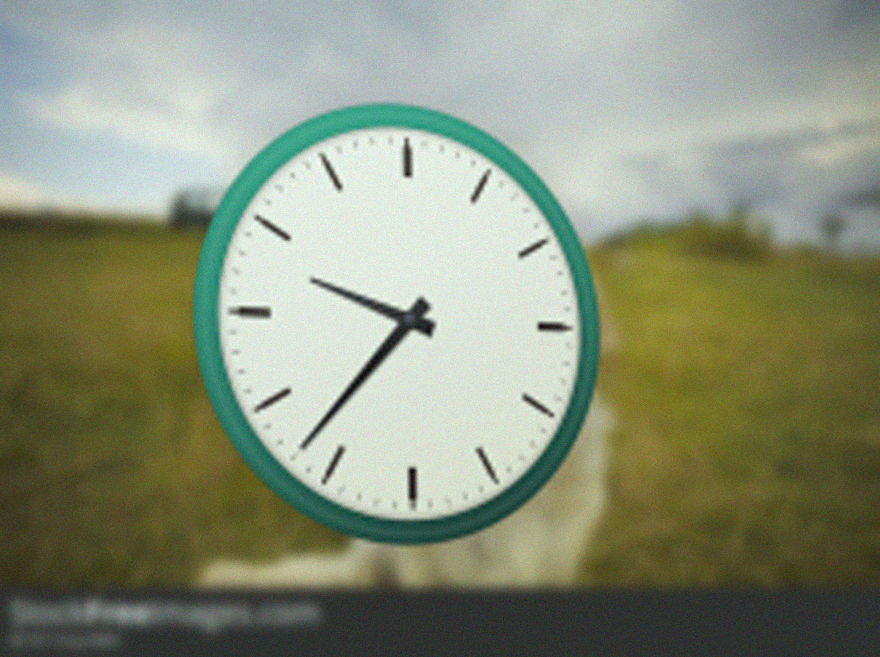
9:37
